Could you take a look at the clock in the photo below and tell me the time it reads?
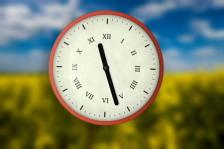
11:27
